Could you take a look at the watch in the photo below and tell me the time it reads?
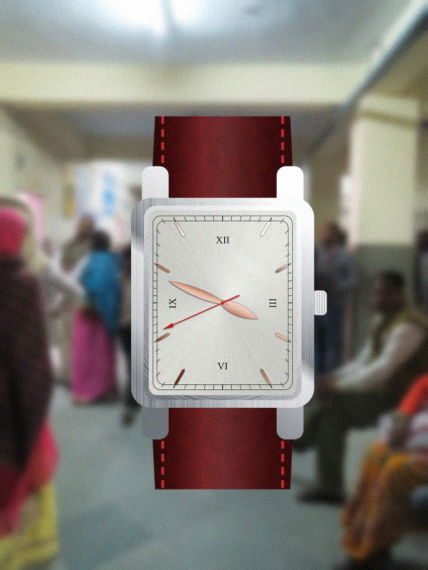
3:48:41
